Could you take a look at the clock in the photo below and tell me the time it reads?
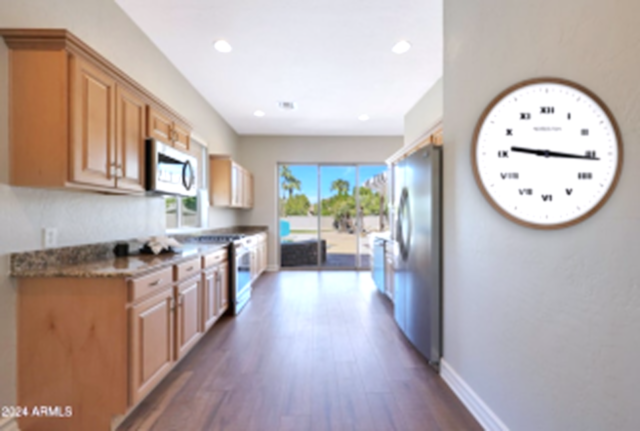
9:16
